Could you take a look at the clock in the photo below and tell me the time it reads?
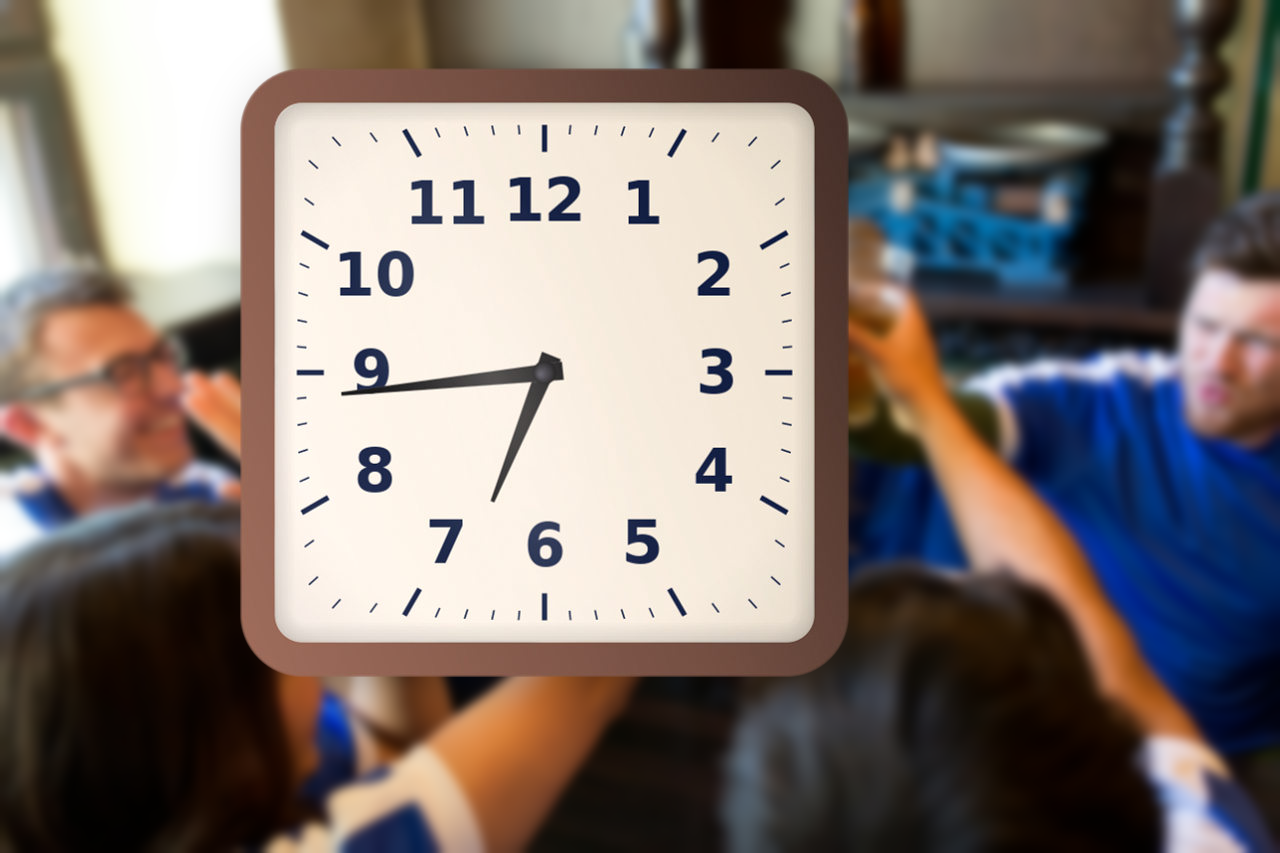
6:44
